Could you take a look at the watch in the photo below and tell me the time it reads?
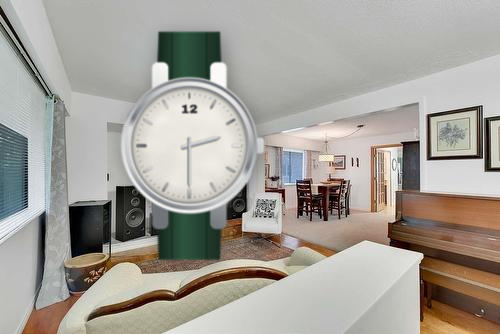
2:30
